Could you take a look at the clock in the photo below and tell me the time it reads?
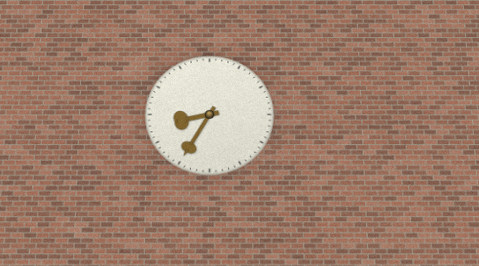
8:35
